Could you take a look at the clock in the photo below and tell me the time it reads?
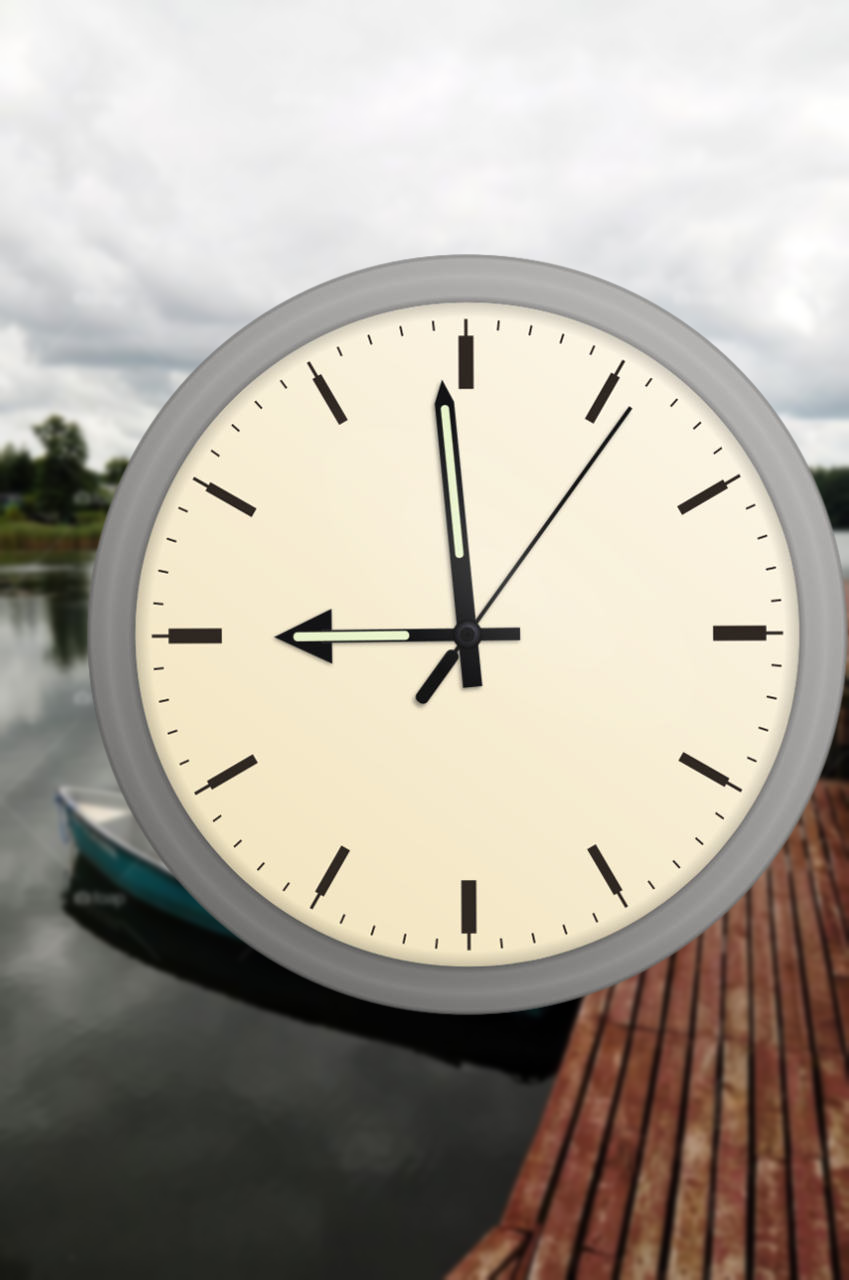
8:59:06
